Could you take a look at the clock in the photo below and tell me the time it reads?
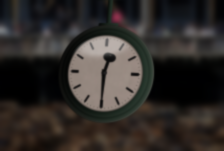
12:30
